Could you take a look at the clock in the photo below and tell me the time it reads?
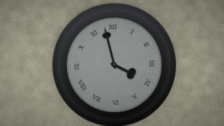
3:58
